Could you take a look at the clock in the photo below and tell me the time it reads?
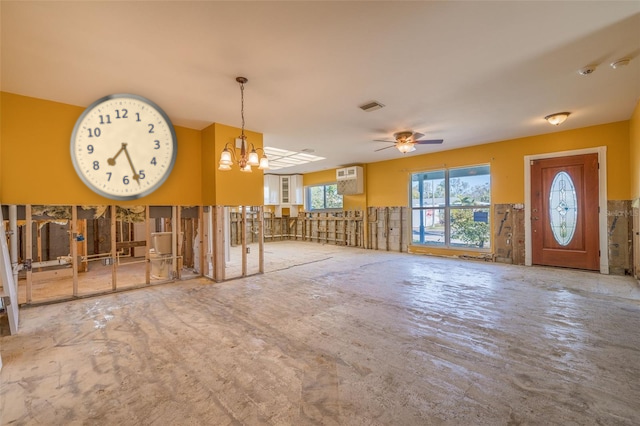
7:27
